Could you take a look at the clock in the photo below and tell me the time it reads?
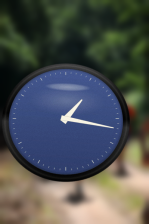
1:17
